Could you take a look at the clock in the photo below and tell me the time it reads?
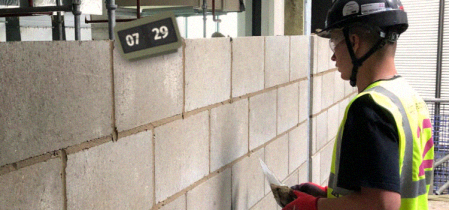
7:29
